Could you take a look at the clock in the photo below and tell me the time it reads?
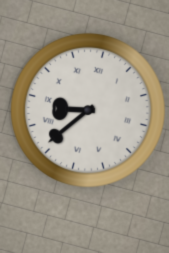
8:36
